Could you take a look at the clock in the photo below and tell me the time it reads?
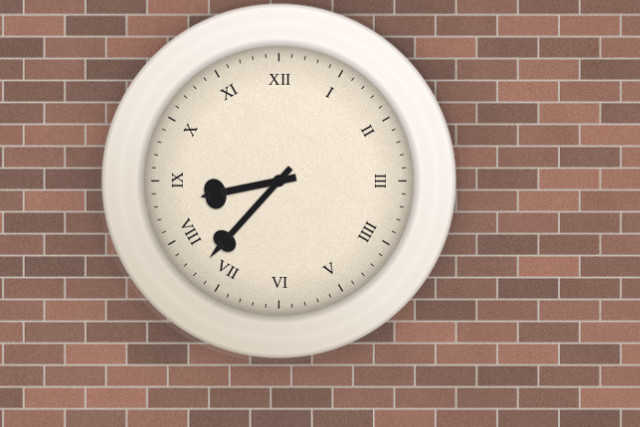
8:37
